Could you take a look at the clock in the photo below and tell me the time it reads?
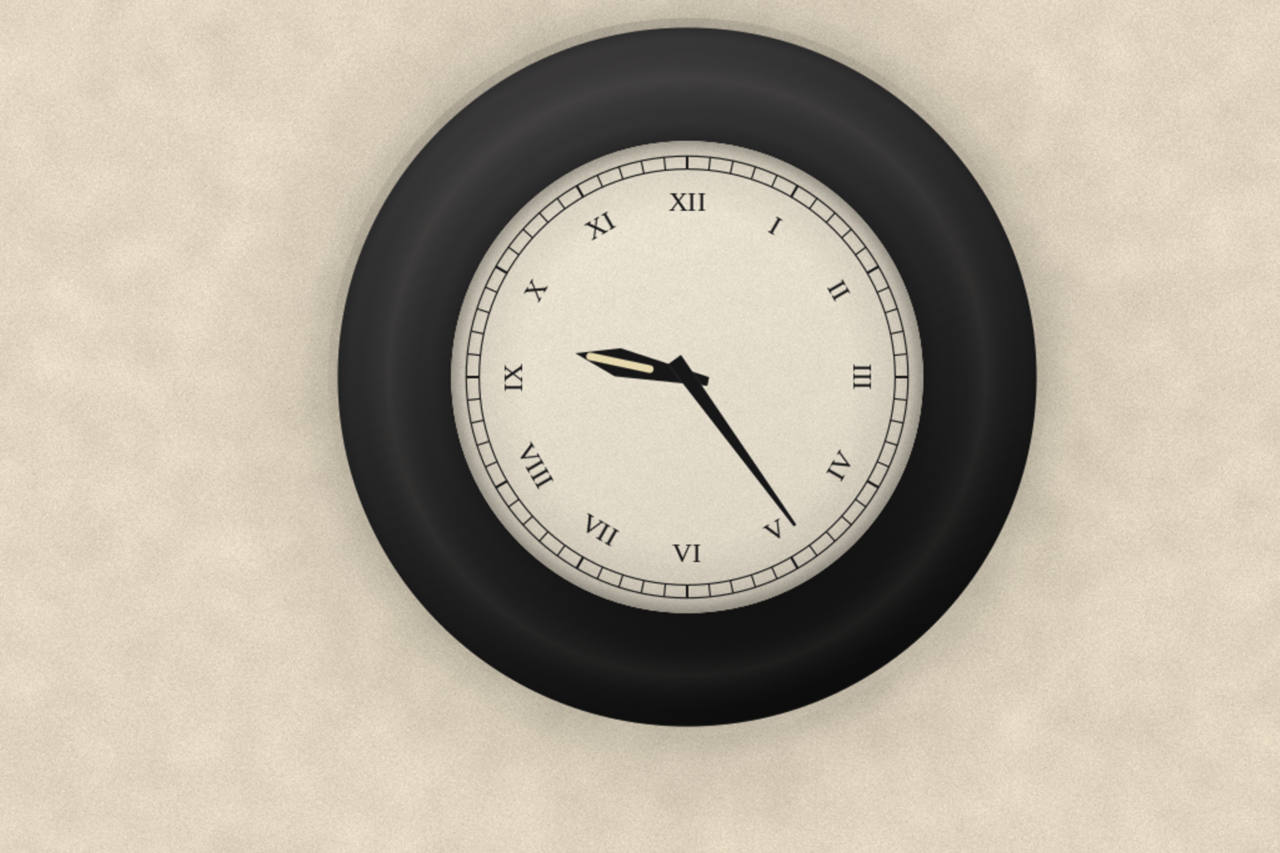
9:24
